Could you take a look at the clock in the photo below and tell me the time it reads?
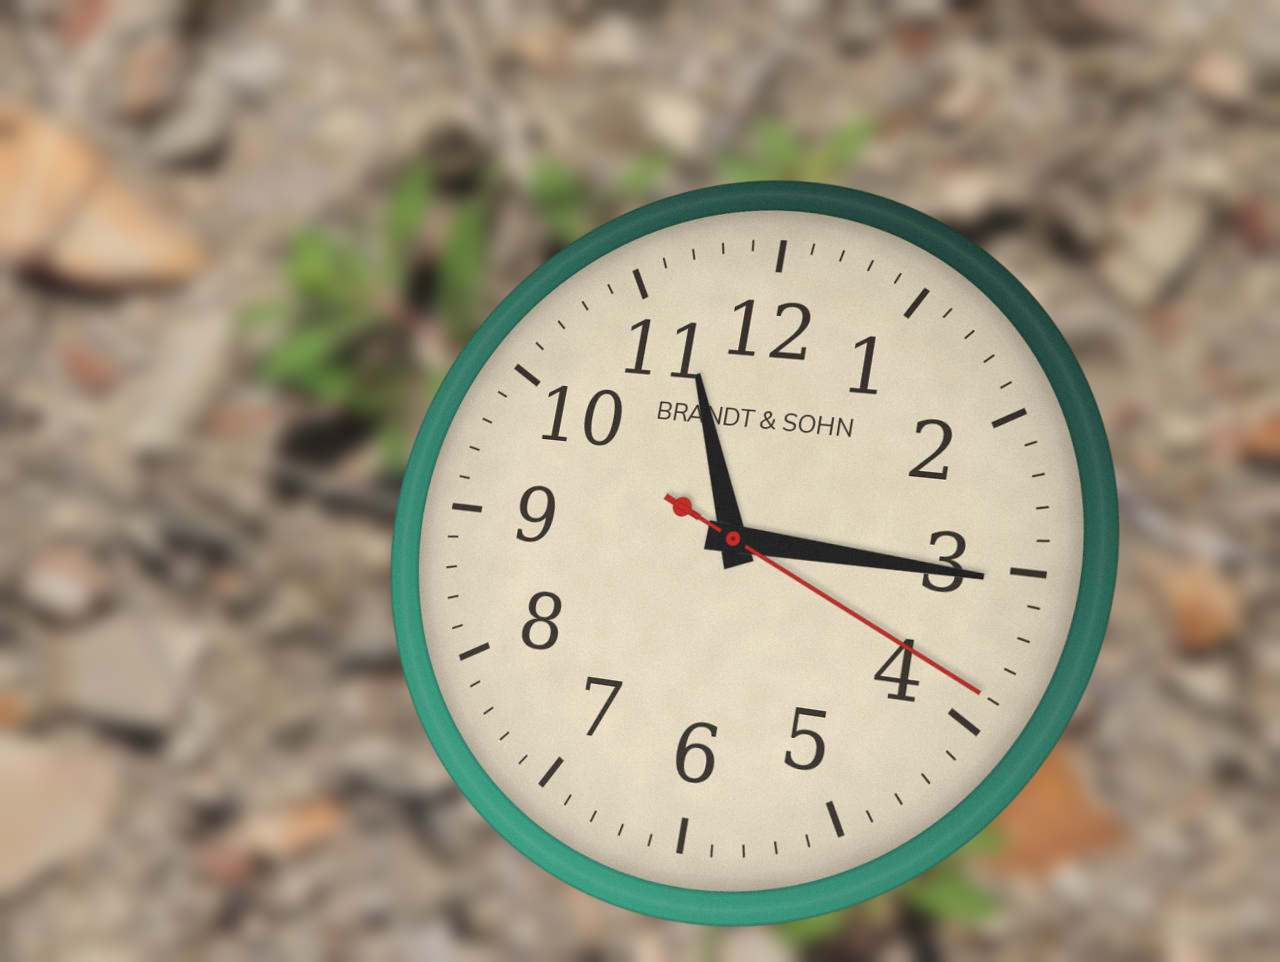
11:15:19
